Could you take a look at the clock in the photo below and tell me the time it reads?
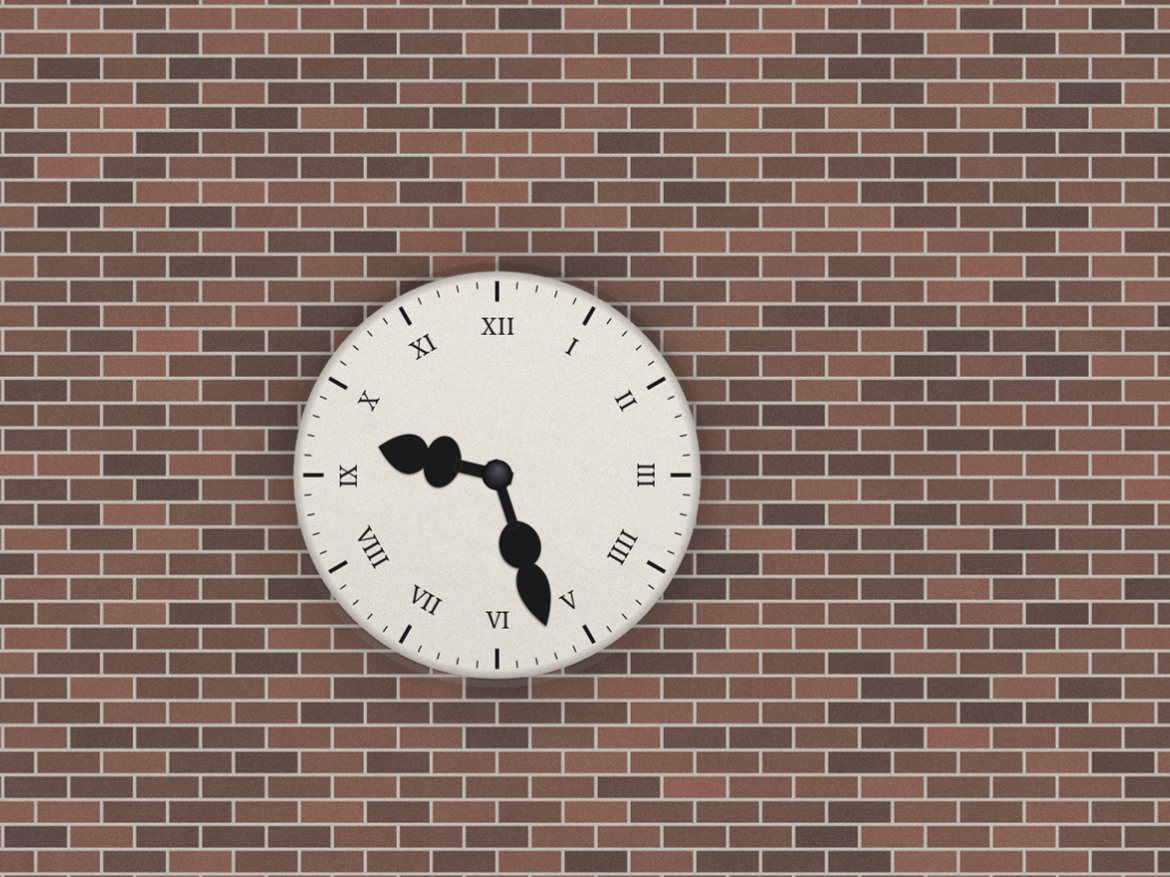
9:27
